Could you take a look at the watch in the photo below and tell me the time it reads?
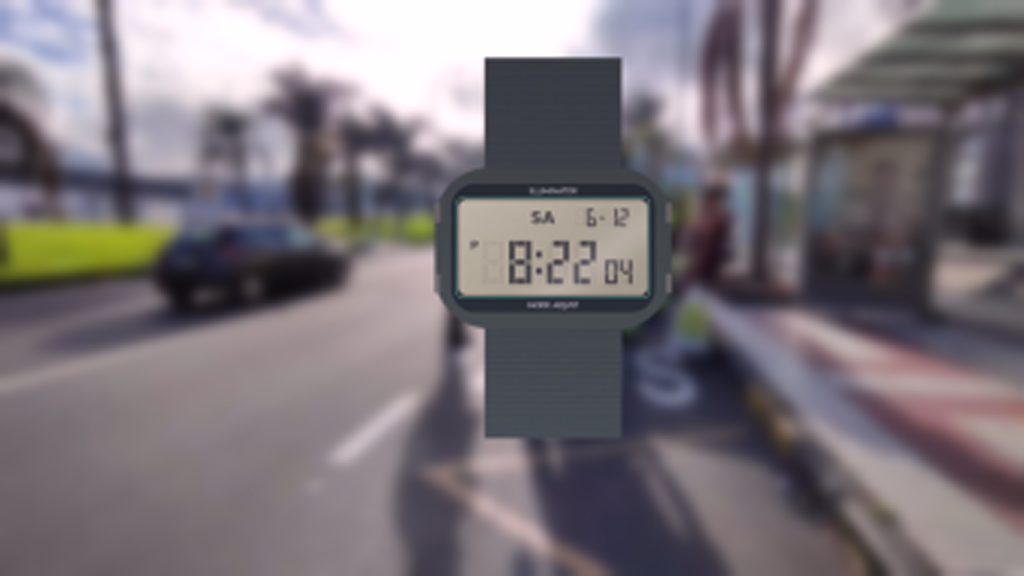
8:22:04
